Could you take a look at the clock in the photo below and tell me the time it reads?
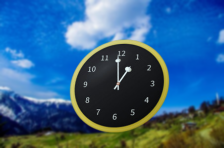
12:59
